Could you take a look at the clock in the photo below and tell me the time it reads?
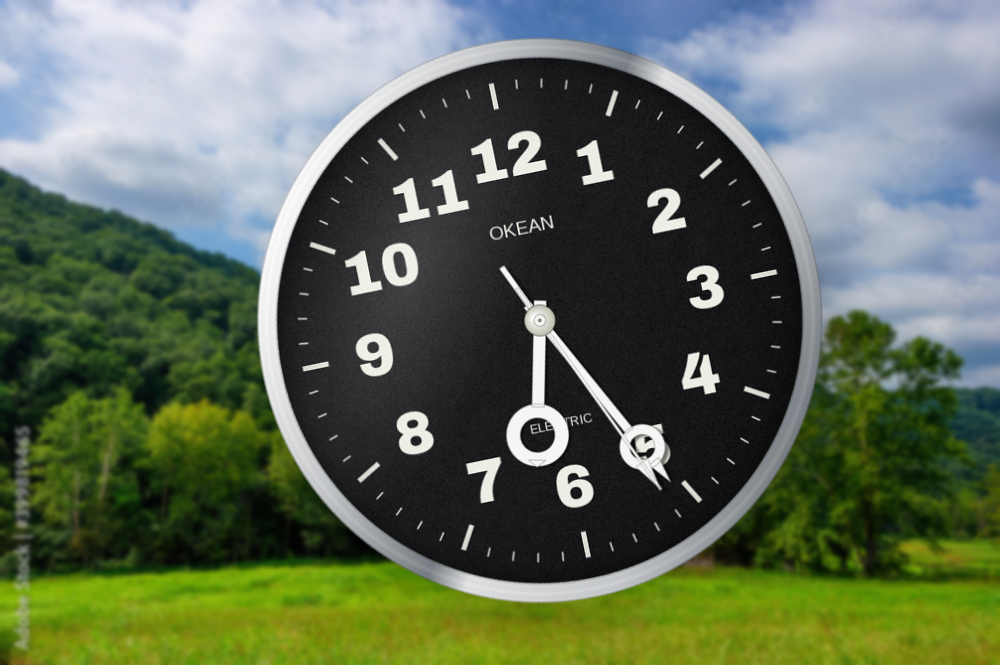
6:25:26
